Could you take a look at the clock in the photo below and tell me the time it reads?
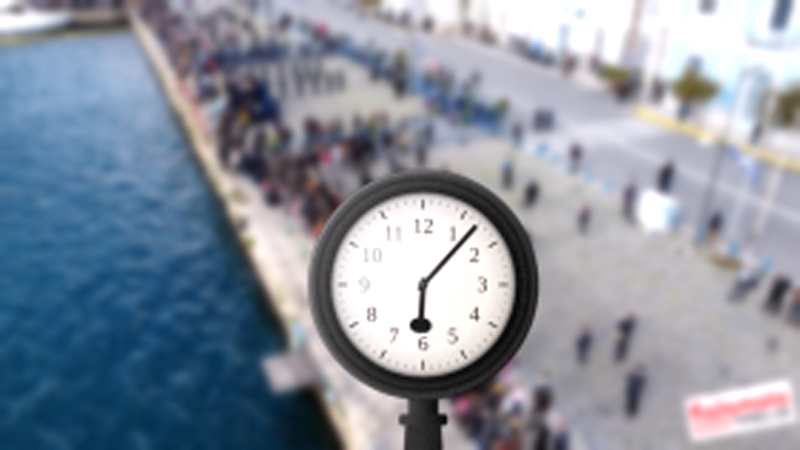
6:07
